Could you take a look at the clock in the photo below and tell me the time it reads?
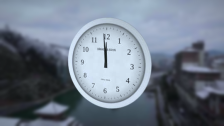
11:59
